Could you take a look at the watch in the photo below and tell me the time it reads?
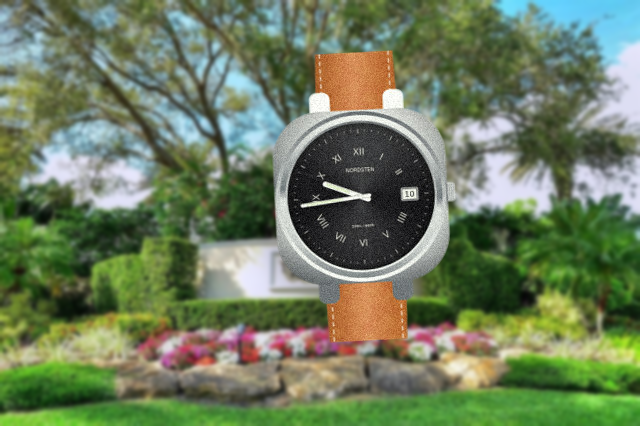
9:44
